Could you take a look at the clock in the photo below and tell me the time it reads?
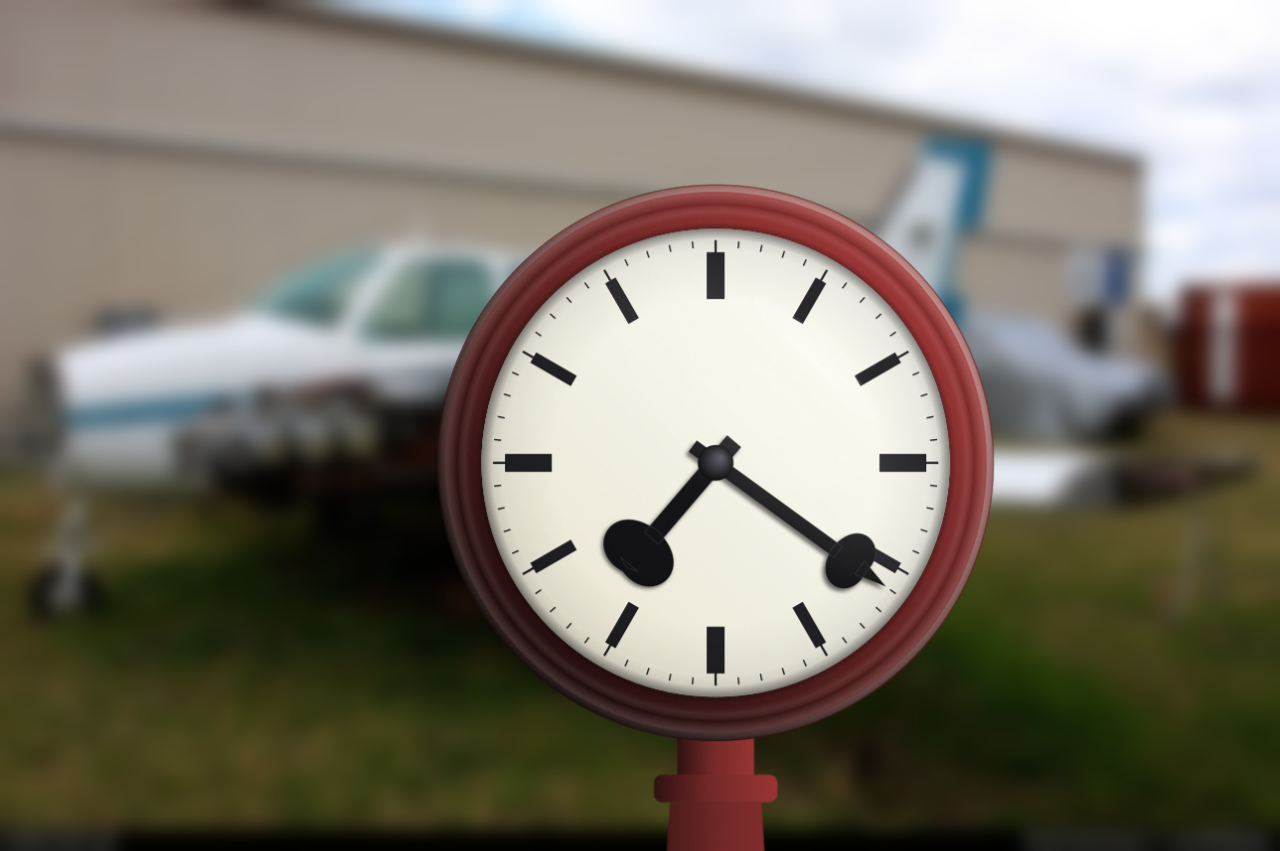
7:21
